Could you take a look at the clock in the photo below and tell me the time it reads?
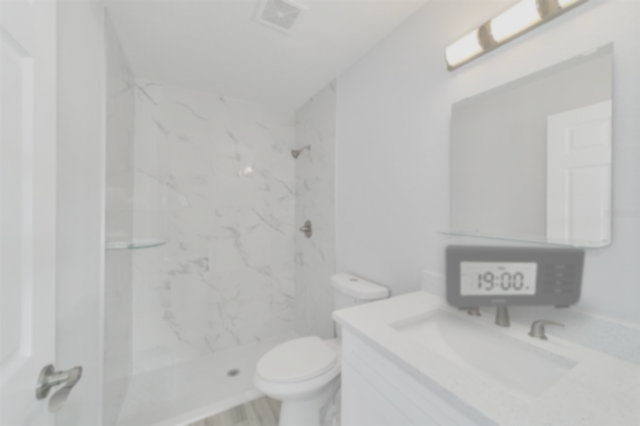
19:00
